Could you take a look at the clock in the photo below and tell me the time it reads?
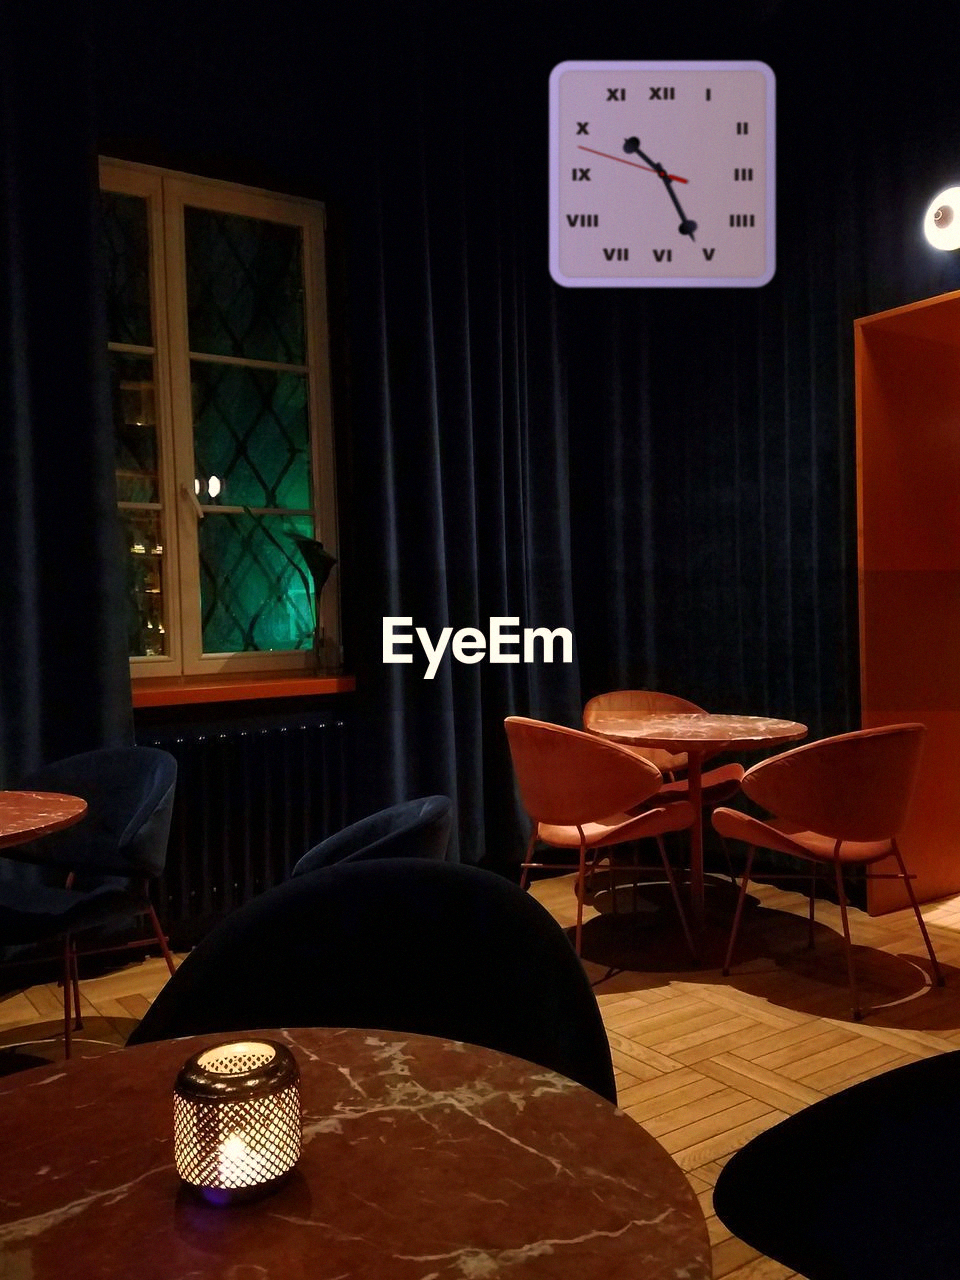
10:25:48
